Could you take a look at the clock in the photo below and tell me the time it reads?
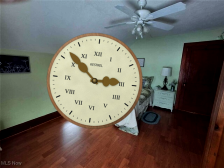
2:52
